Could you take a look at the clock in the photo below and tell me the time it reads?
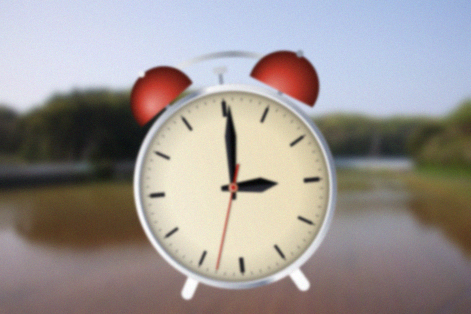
3:00:33
